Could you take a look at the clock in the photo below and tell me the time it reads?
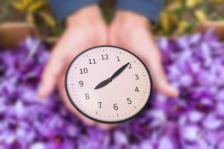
8:09
